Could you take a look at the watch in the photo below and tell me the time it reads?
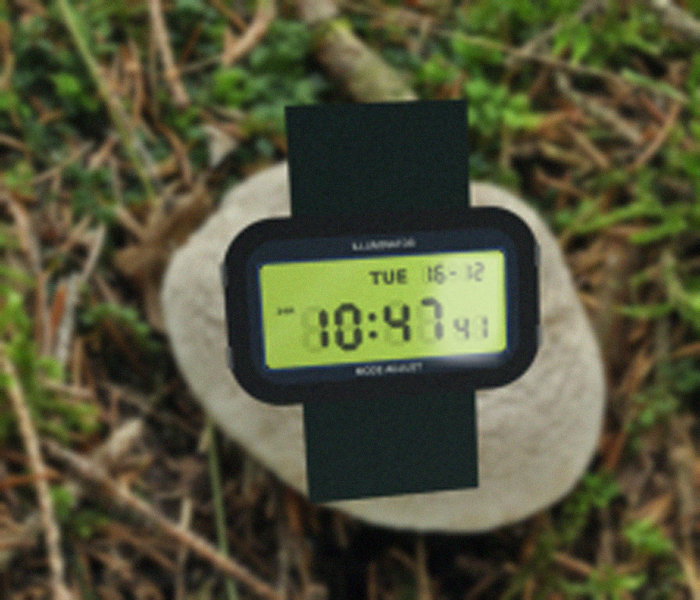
10:47:41
